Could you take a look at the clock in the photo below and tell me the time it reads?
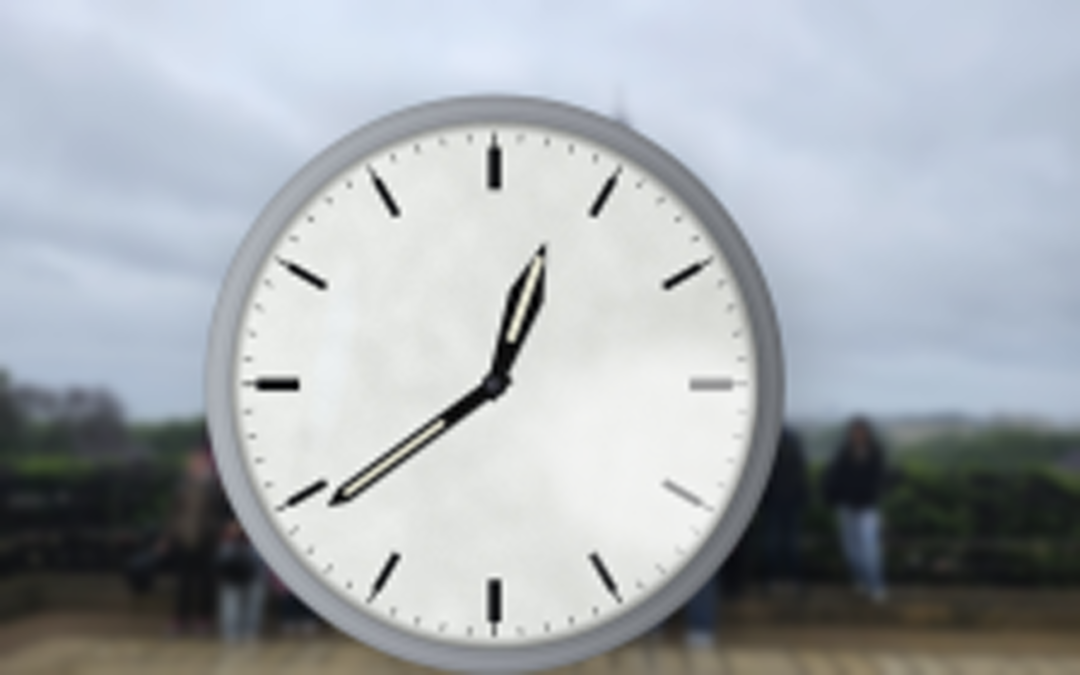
12:39
